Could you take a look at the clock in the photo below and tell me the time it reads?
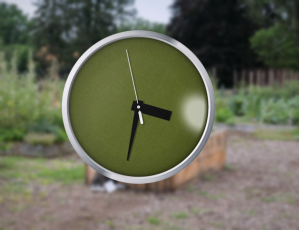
3:31:58
